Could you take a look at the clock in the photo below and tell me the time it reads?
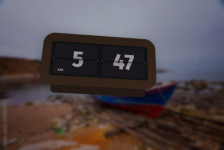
5:47
